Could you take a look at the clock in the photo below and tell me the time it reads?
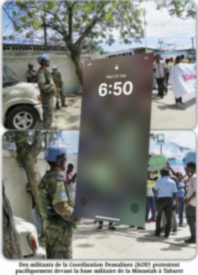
6:50
